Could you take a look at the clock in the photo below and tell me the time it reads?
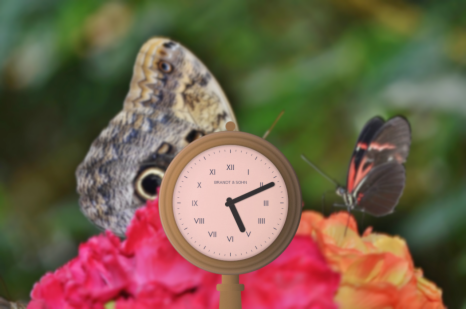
5:11
